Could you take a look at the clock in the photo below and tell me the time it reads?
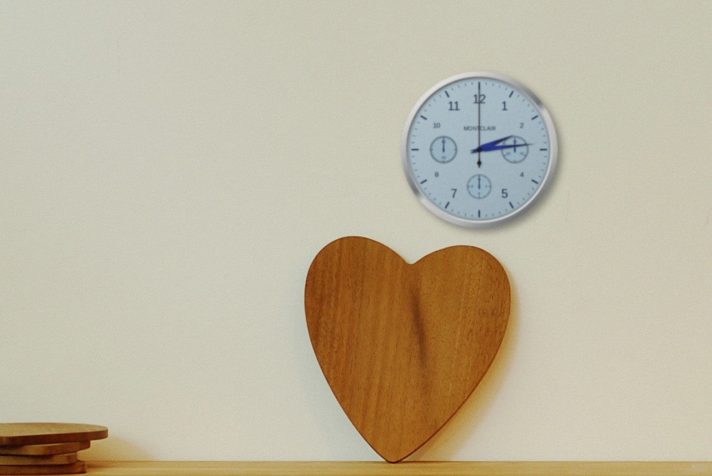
2:14
